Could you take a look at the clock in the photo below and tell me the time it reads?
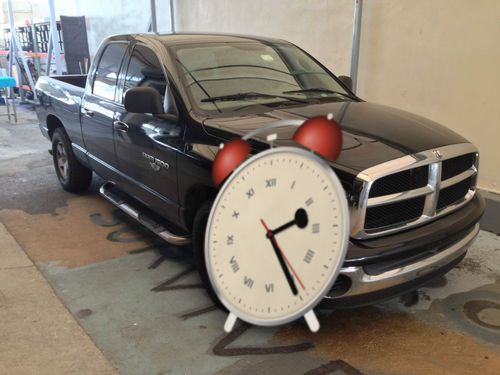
2:25:24
